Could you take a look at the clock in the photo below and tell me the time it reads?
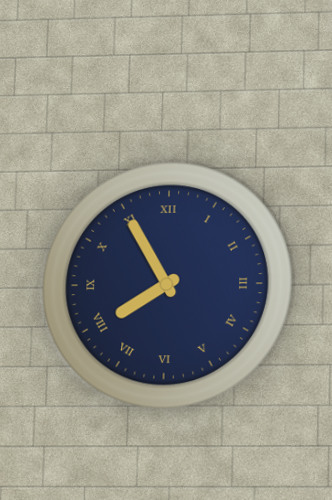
7:55
